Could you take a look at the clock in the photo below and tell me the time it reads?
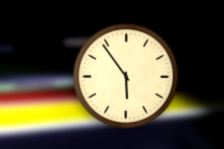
5:54
